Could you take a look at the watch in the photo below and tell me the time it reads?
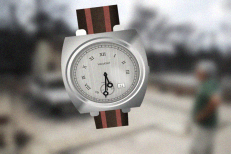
5:31
